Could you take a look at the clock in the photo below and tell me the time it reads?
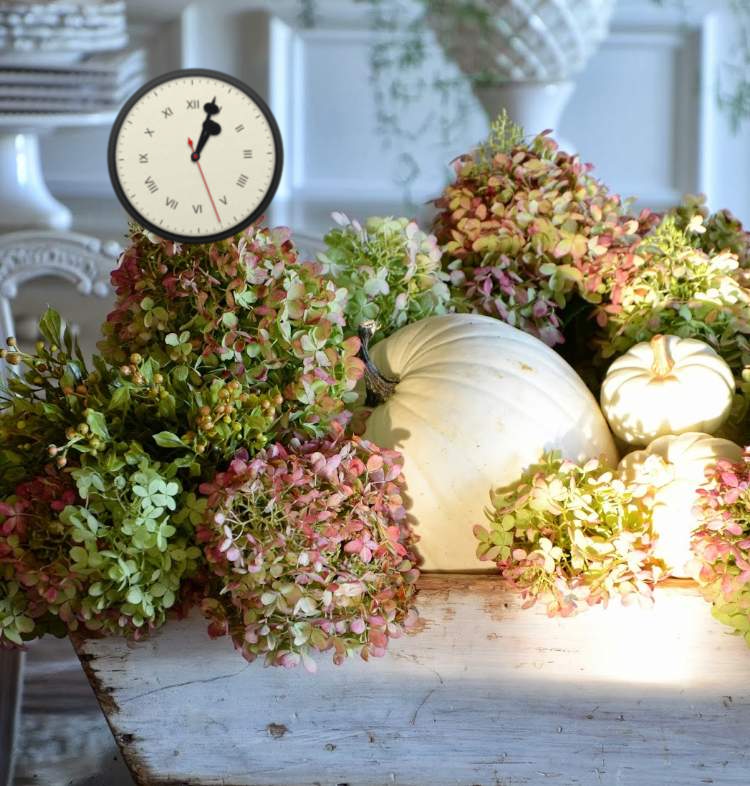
1:03:27
